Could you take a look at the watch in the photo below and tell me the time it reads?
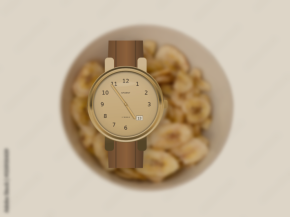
4:54
